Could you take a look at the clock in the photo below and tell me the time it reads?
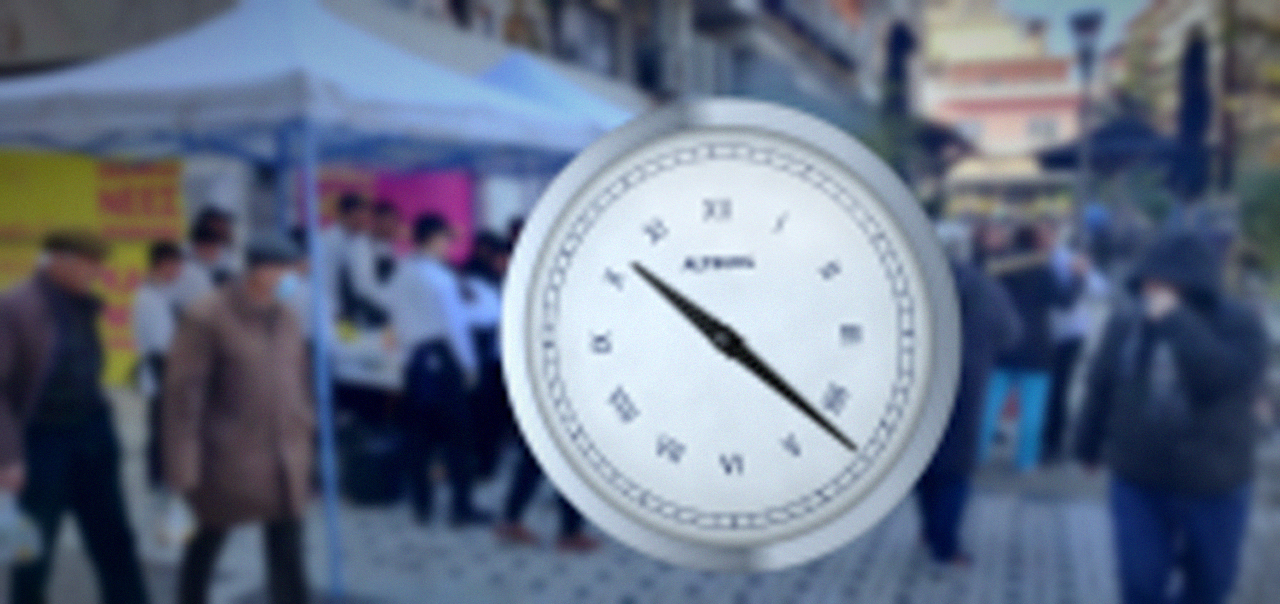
10:22
